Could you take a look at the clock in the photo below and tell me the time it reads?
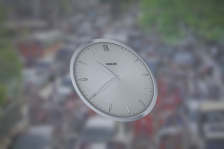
10:40
